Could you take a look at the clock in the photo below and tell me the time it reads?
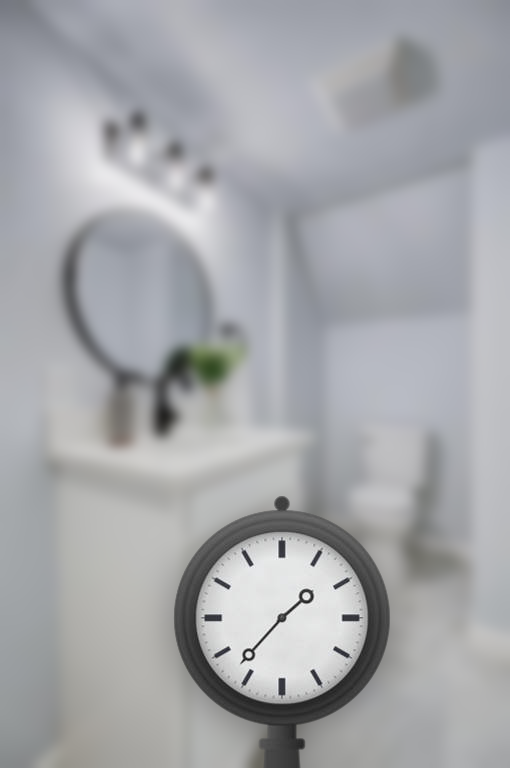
1:37
